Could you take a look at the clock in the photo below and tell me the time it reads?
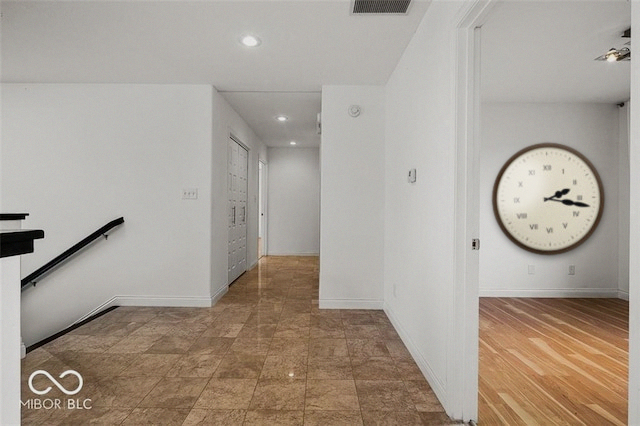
2:17
